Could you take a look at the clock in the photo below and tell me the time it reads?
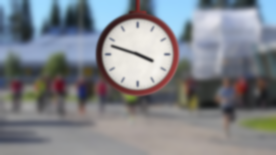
3:48
